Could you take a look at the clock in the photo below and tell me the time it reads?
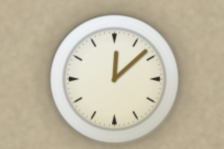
12:08
